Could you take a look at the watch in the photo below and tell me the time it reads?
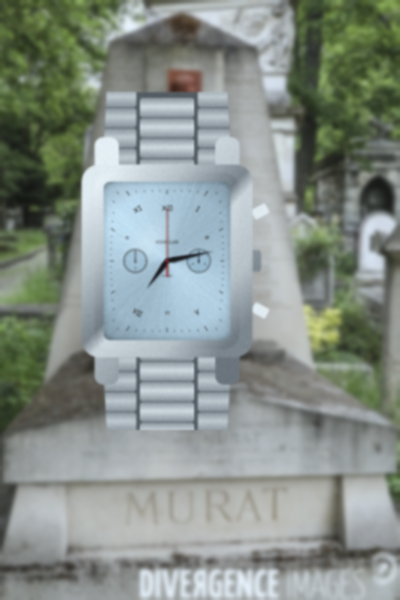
7:13
